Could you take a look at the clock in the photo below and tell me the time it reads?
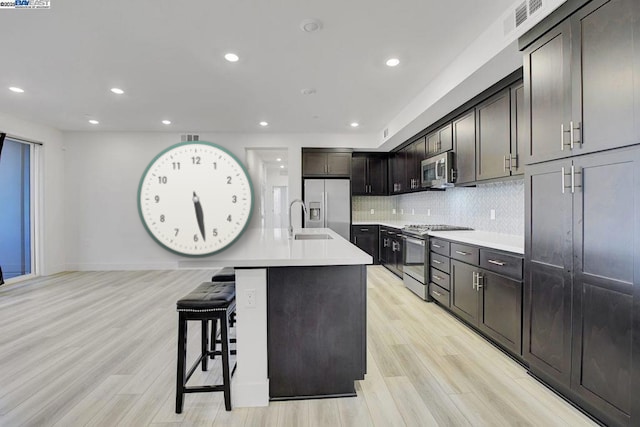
5:28
